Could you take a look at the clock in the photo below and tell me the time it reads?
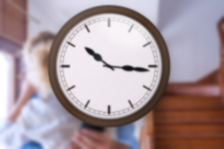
10:16
